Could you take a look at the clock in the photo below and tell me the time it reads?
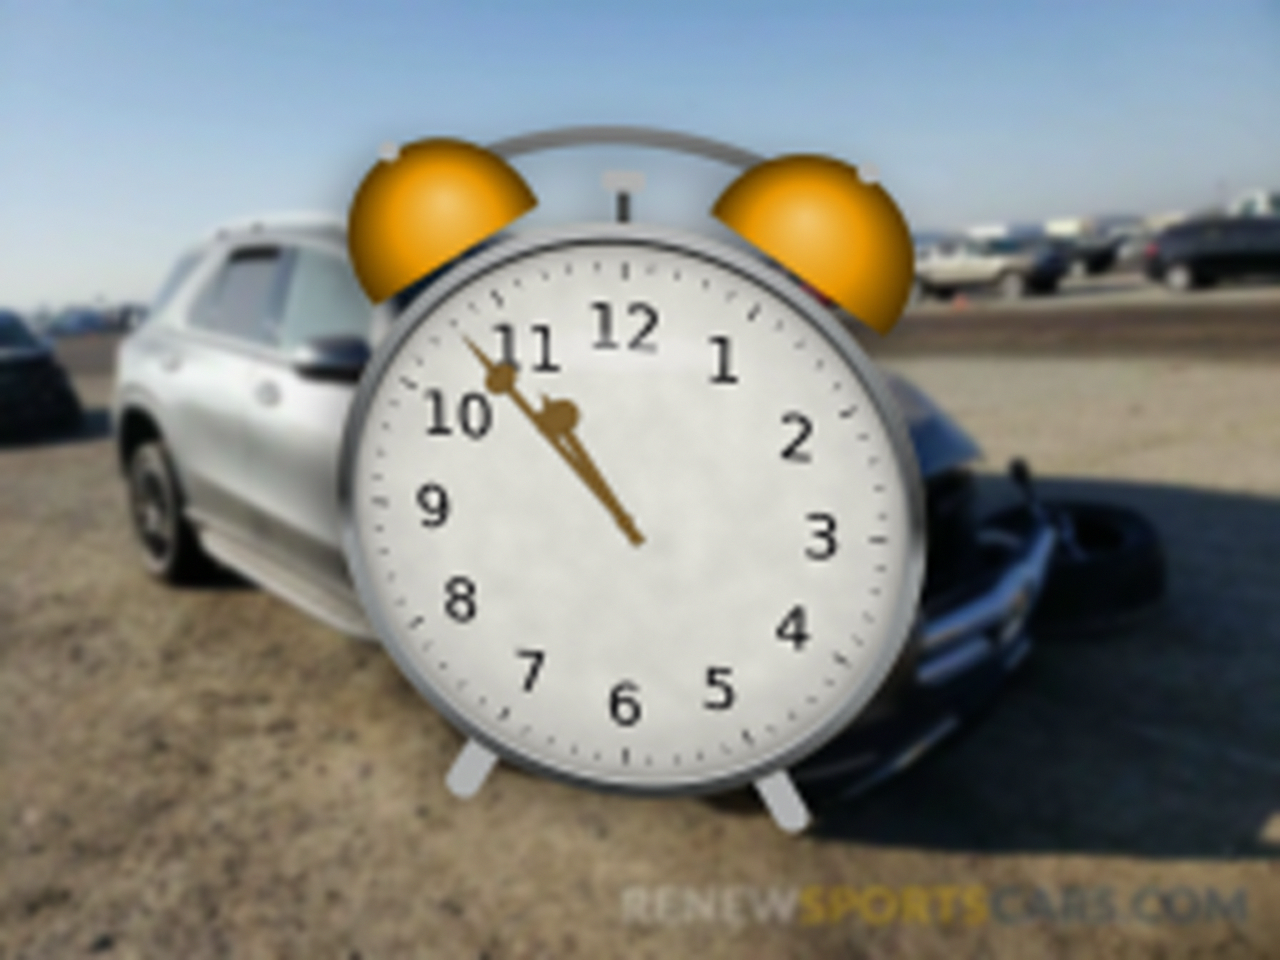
10:53
